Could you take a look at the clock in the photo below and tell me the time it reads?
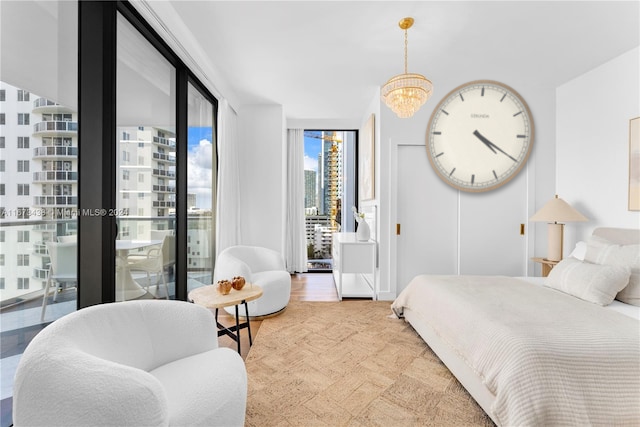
4:20
